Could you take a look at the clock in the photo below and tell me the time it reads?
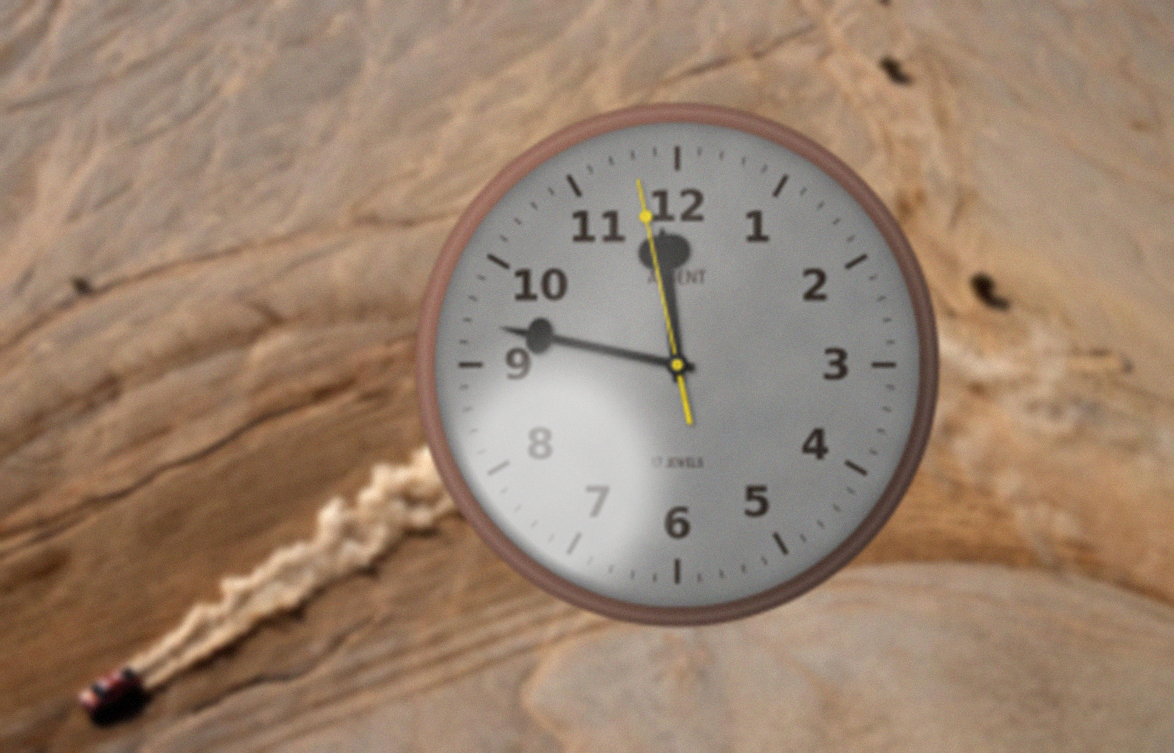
11:46:58
